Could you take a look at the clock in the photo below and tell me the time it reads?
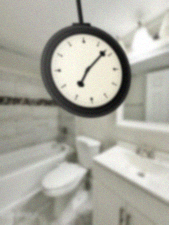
7:08
